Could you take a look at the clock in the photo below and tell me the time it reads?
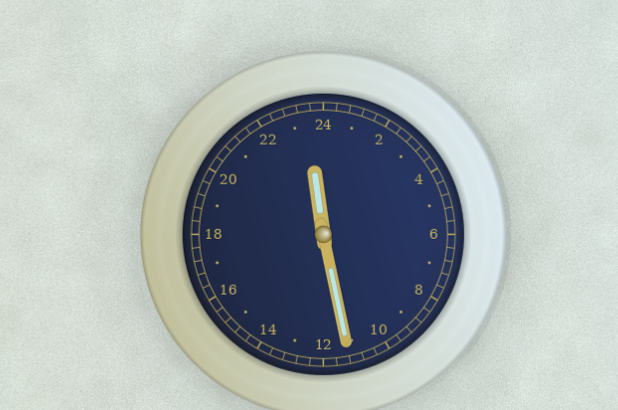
23:28
